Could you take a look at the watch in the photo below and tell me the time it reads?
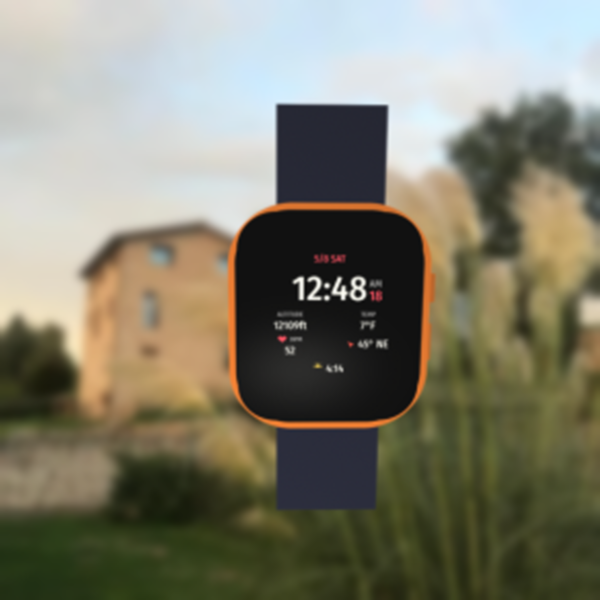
12:48
